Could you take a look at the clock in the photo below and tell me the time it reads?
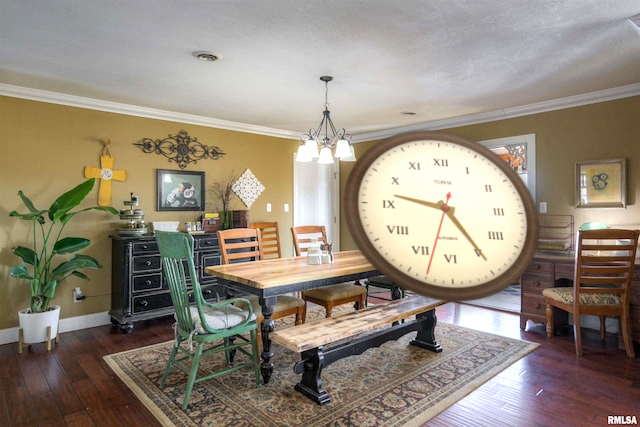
9:24:33
